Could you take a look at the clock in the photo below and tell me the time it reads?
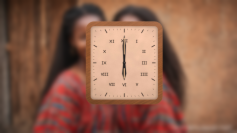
6:00
